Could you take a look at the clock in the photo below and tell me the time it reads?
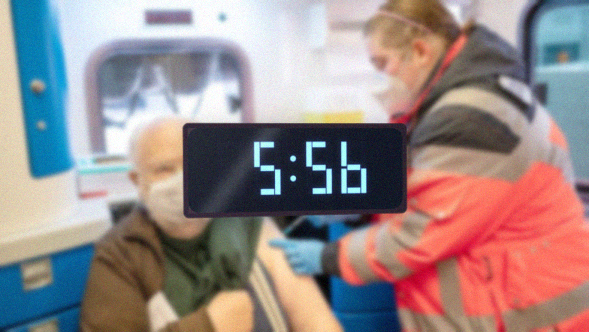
5:56
